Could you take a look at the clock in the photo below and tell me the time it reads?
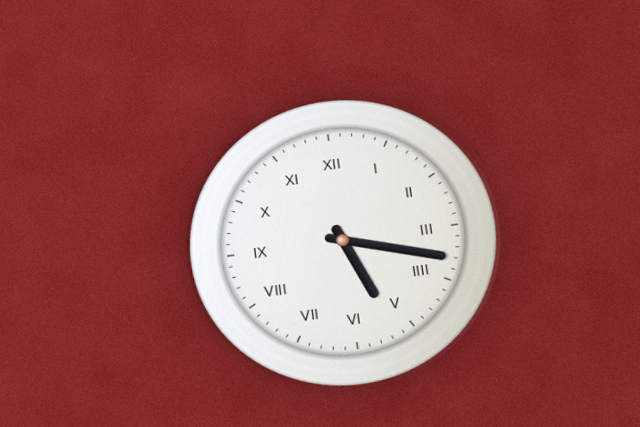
5:18
